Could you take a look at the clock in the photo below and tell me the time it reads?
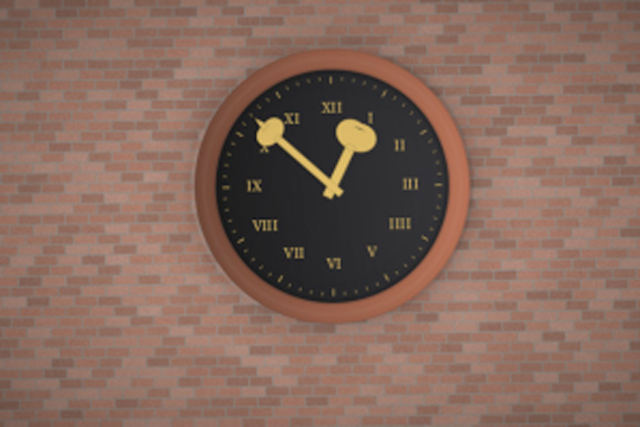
12:52
